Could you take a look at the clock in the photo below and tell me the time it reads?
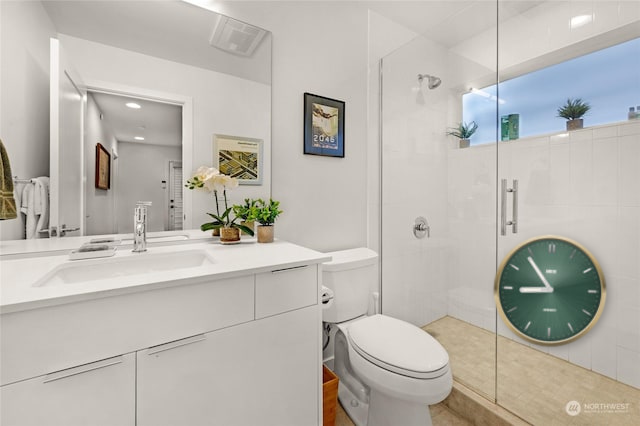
8:54
